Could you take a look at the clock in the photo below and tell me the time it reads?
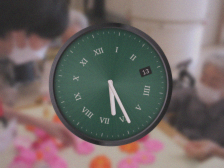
6:29
